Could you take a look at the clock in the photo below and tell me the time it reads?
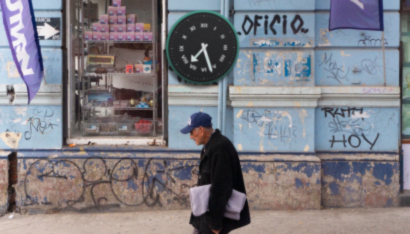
7:27
